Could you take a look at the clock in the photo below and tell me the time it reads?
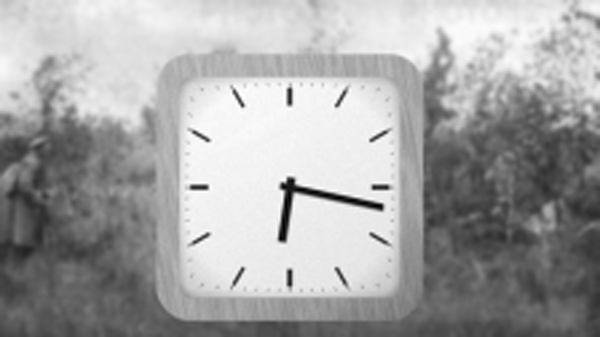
6:17
